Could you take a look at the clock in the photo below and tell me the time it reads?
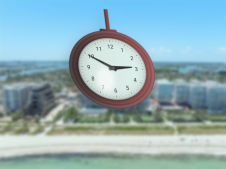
2:50
